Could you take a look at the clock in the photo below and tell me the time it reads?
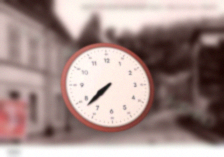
7:38
